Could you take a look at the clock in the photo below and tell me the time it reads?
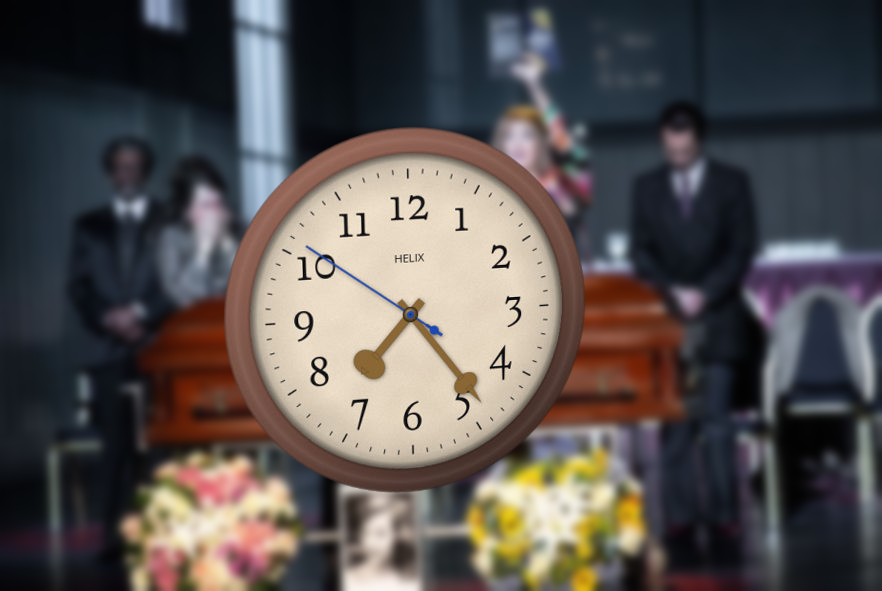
7:23:51
